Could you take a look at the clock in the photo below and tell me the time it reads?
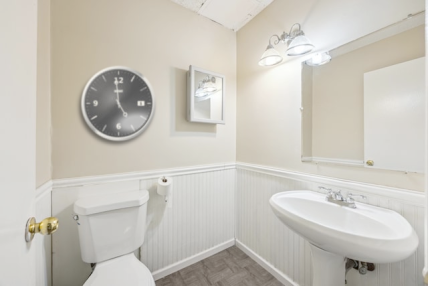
4:59
